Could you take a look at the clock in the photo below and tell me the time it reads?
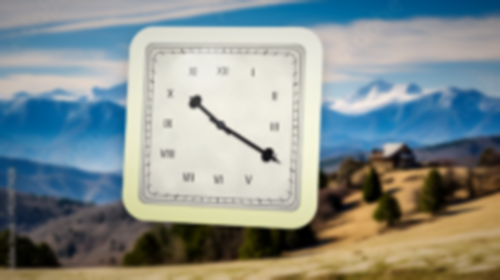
10:20
